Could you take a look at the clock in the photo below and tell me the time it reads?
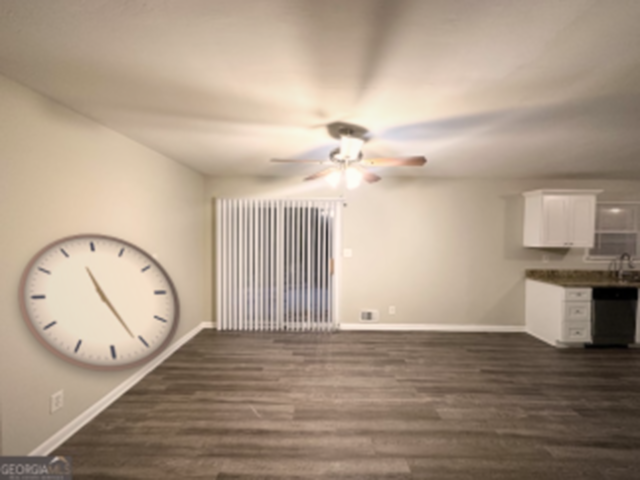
11:26
